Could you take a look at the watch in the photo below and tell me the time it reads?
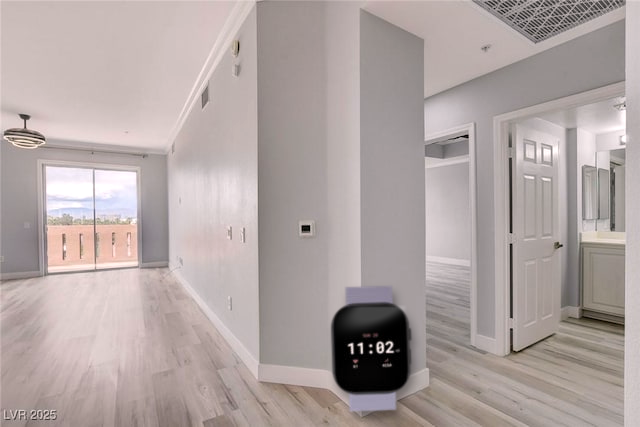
11:02
